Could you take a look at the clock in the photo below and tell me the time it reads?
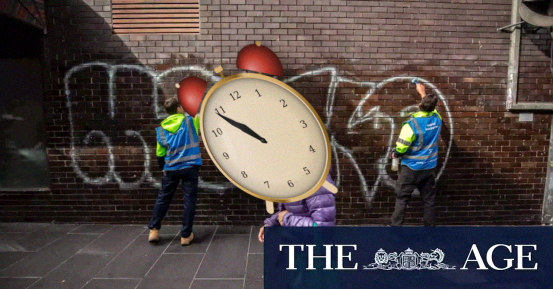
10:54
